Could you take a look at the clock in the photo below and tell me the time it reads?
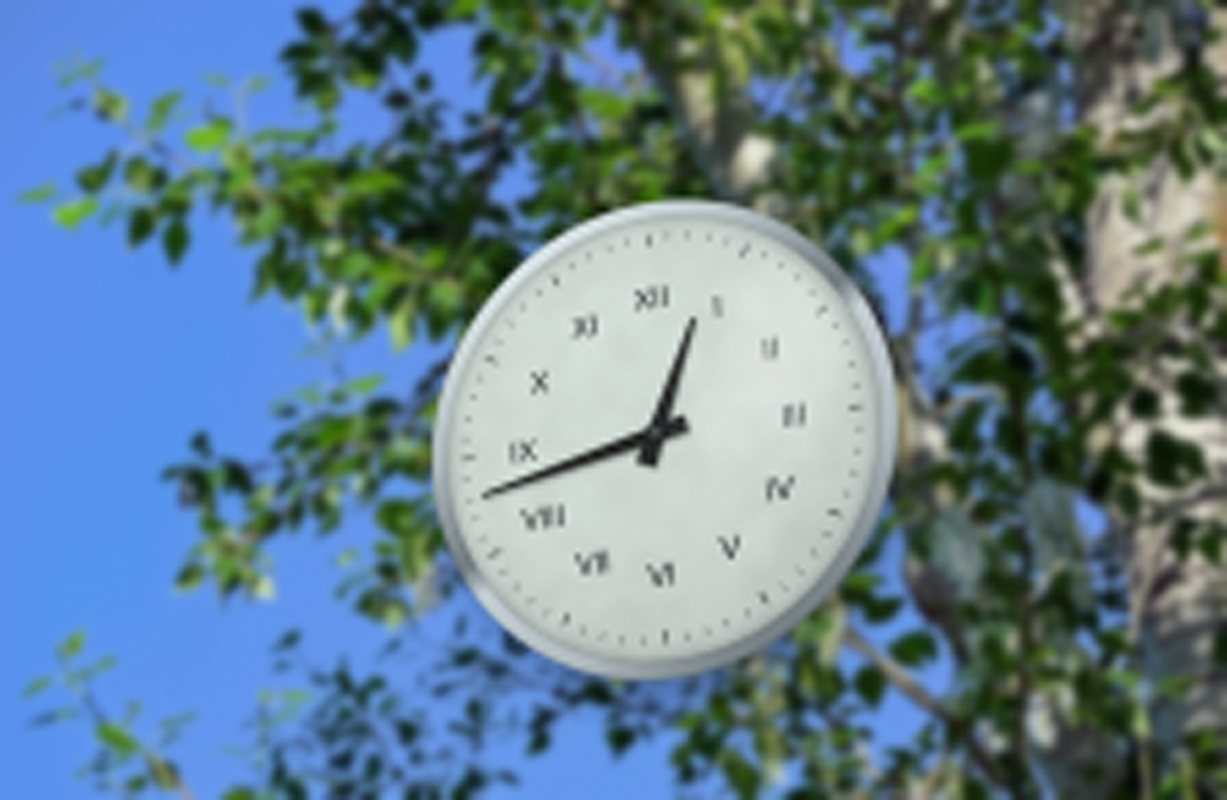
12:43
